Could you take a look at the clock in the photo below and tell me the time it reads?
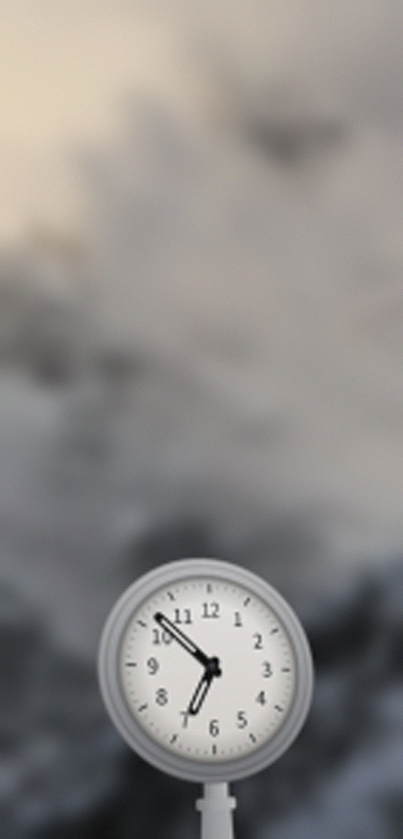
6:52
